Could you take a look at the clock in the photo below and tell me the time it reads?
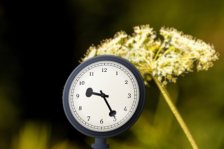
9:25
